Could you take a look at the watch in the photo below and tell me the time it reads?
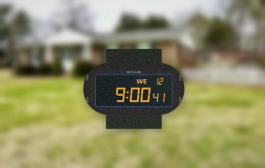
9:00:41
